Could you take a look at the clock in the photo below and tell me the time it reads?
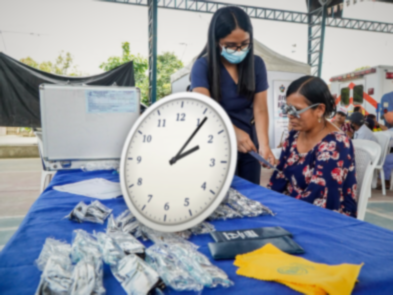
2:06
